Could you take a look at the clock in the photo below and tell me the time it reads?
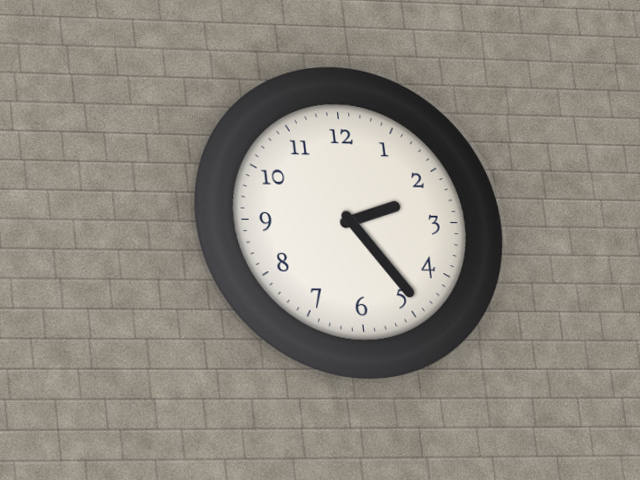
2:24
